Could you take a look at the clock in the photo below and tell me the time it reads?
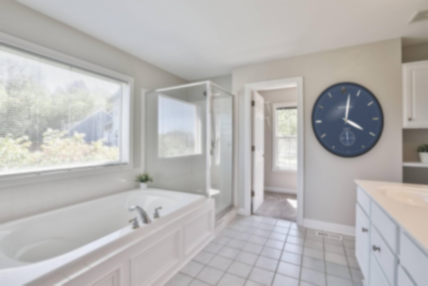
4:02
